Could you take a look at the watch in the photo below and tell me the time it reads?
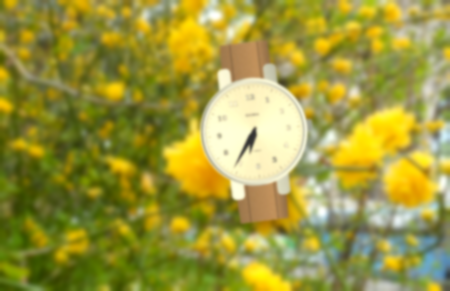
6:36
